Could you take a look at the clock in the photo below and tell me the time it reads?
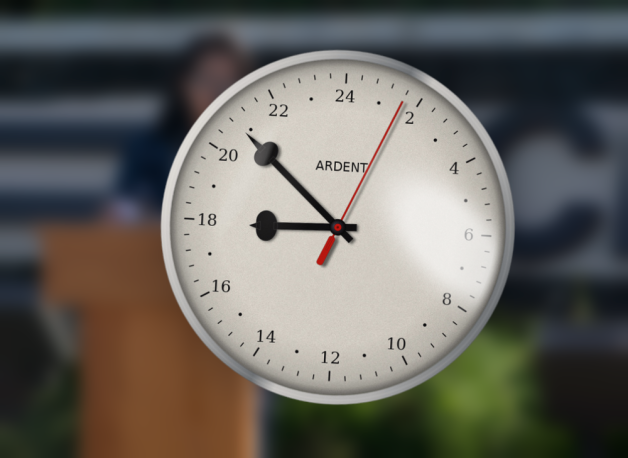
17:52:04
